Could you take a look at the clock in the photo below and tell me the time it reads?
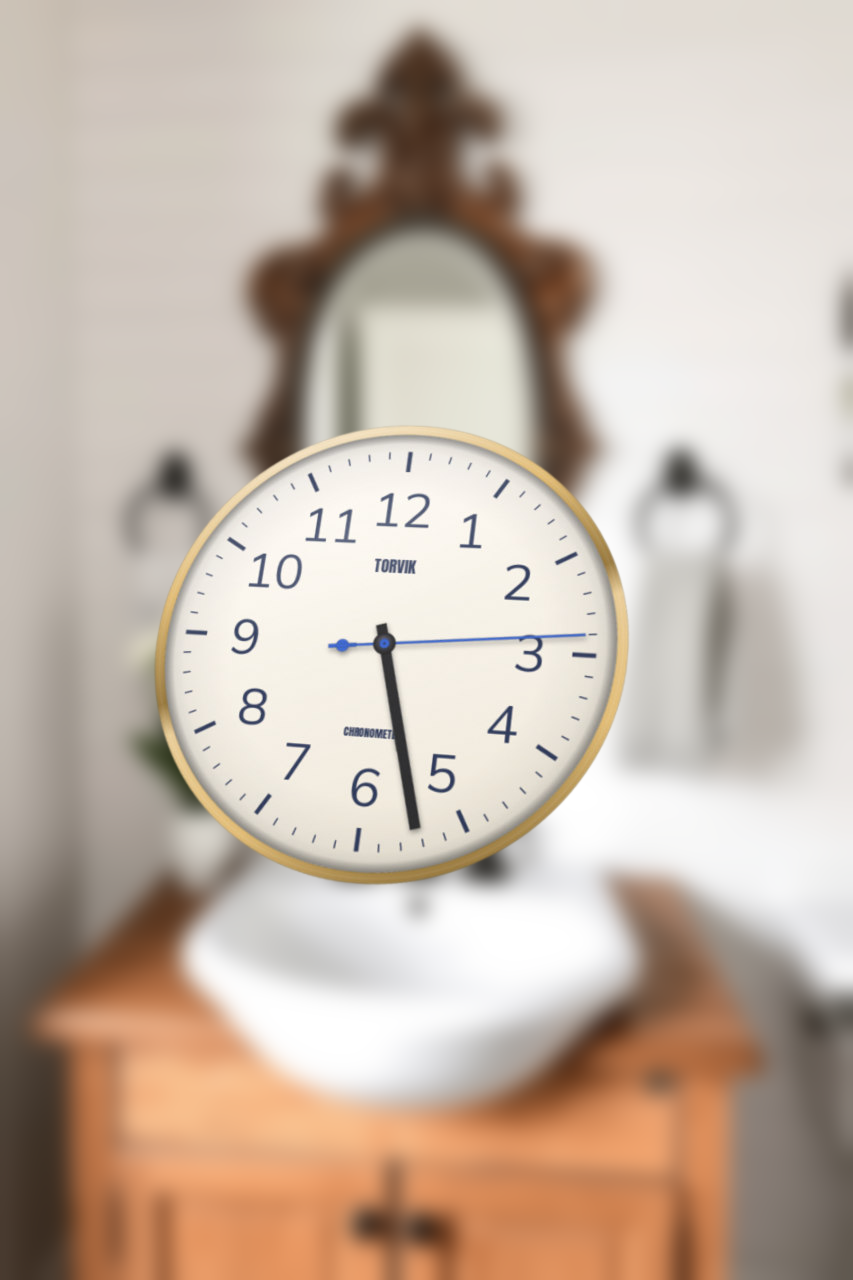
5:27:14
